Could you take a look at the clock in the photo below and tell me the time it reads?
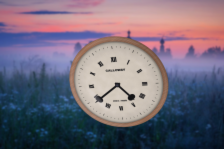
4:39
